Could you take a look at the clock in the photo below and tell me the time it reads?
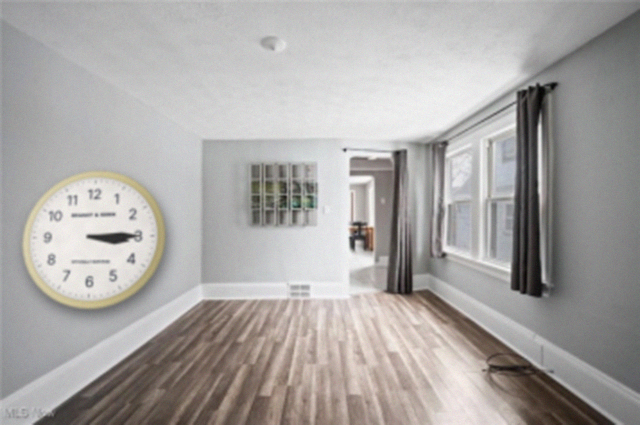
3:15
